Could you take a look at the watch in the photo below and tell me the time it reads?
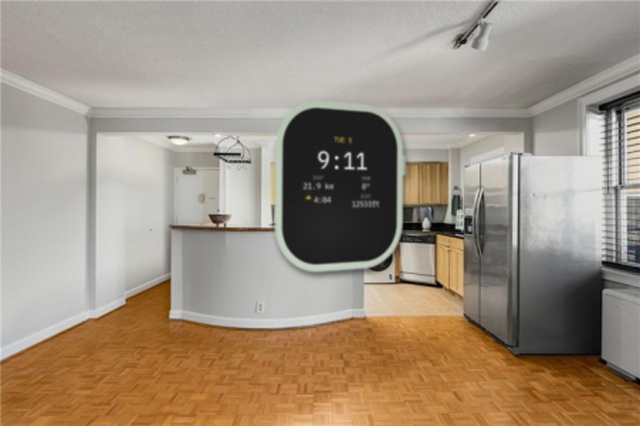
9:11
